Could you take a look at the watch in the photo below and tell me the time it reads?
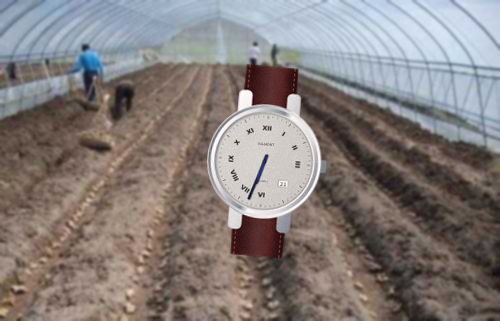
6:33
